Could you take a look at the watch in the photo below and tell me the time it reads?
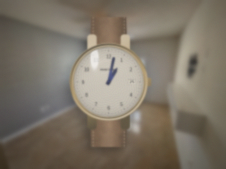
1:02
